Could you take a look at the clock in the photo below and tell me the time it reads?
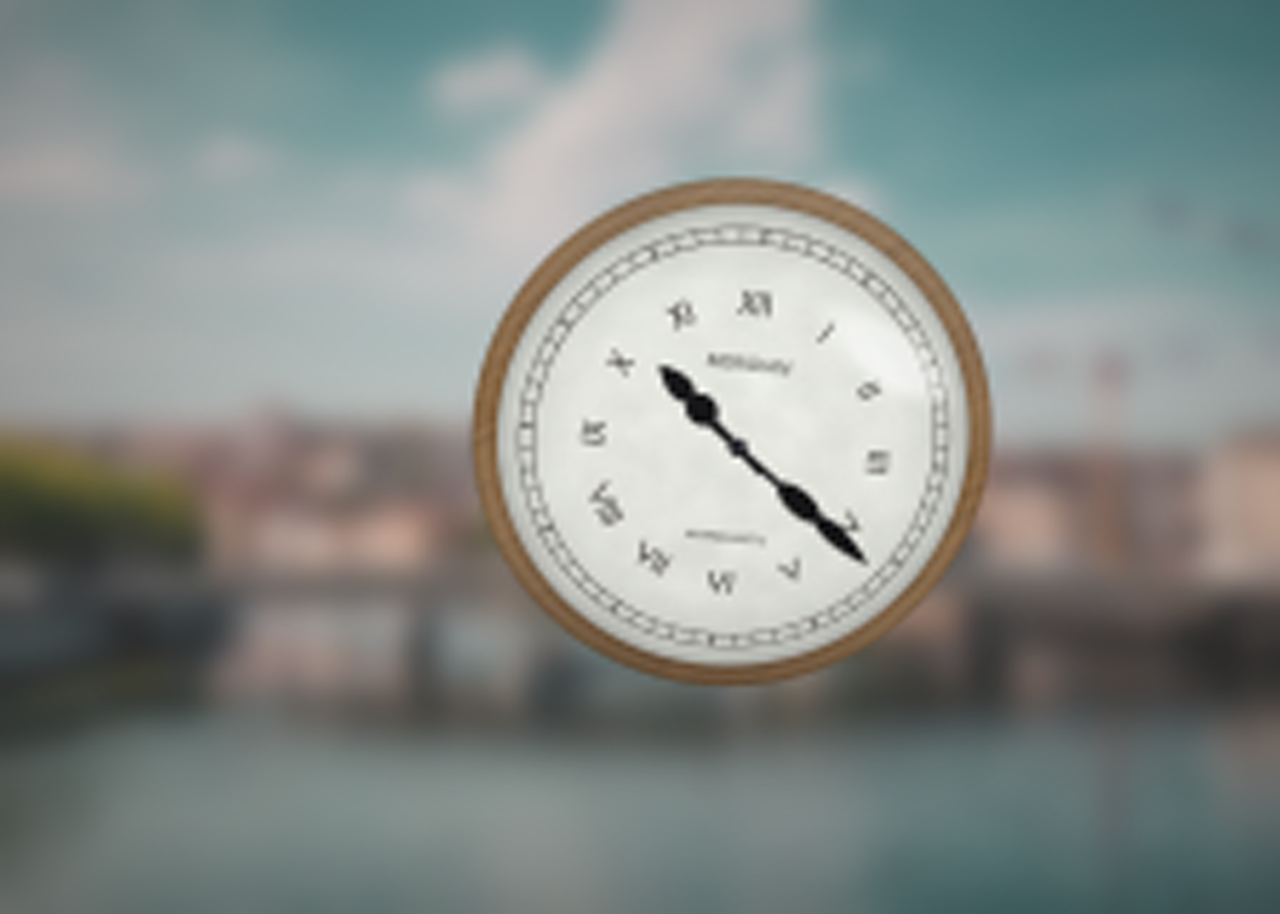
10:21
